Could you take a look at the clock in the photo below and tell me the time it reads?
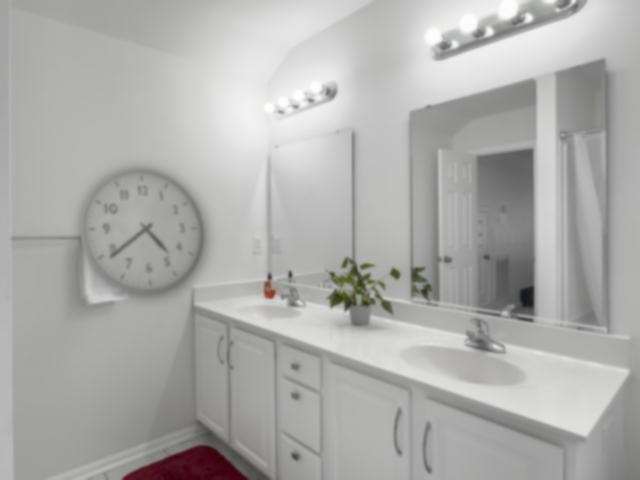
4:39
